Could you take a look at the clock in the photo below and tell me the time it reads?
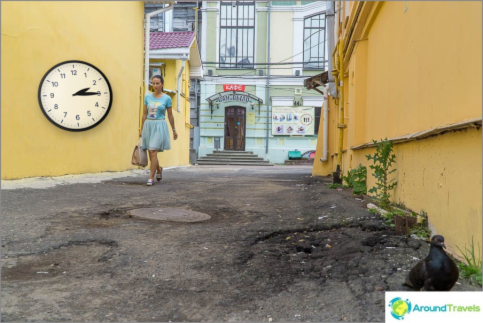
2:15
